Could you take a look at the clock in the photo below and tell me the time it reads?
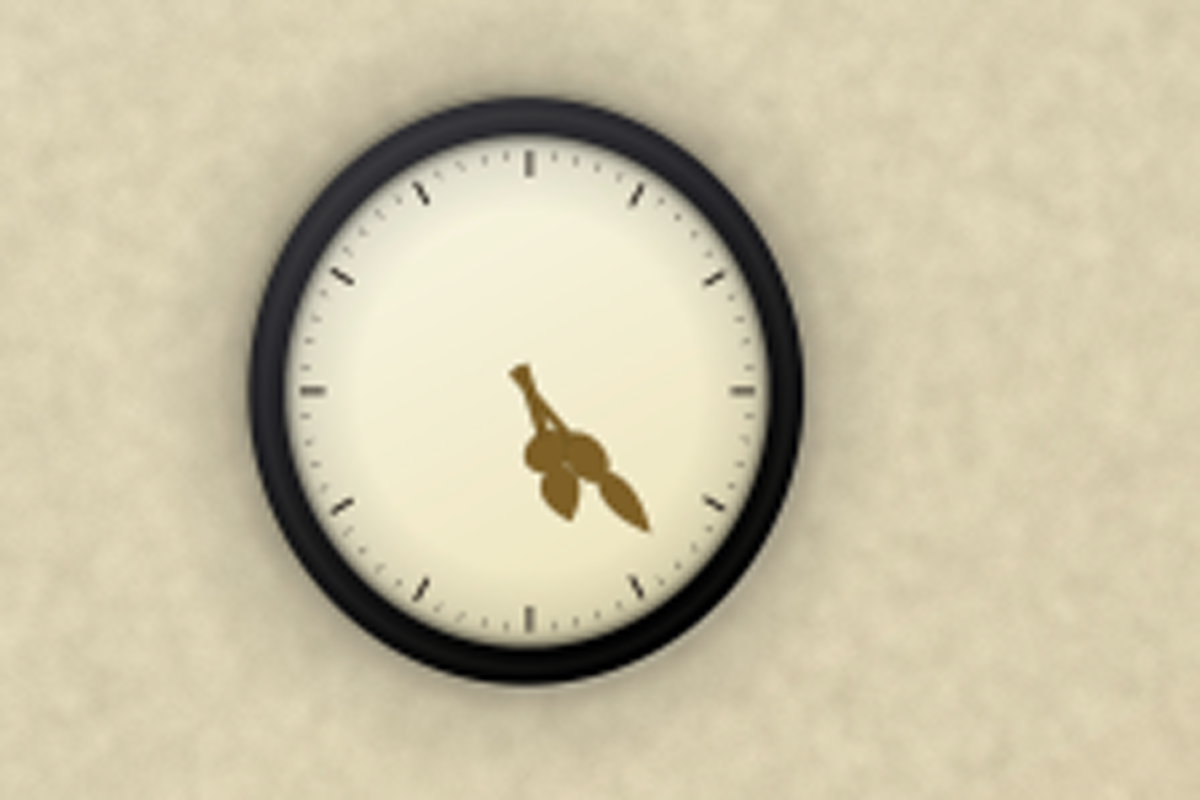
5:23
